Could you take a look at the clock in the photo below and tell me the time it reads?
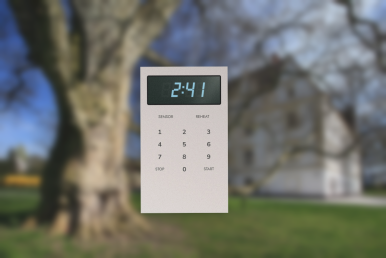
2:41
